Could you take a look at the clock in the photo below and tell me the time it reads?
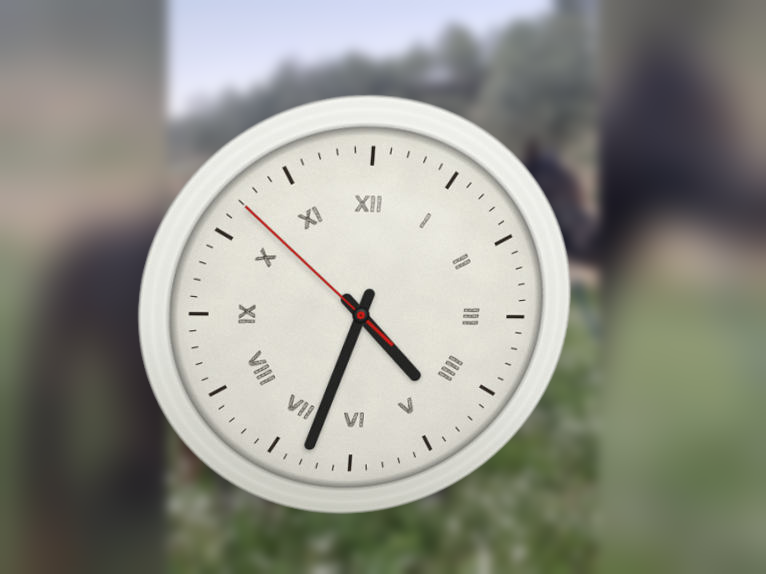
4:32:52
